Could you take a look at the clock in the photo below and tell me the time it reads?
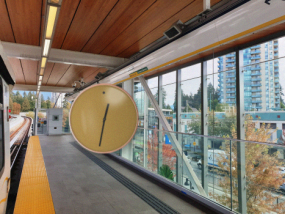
12:32
